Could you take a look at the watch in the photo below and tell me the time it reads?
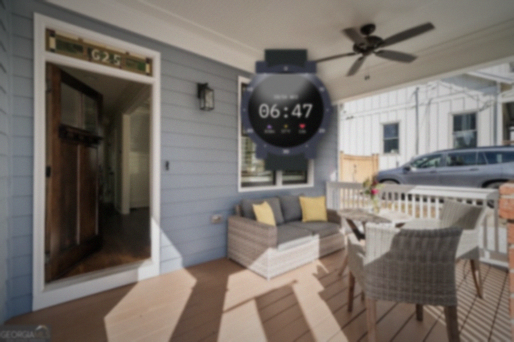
6:47
